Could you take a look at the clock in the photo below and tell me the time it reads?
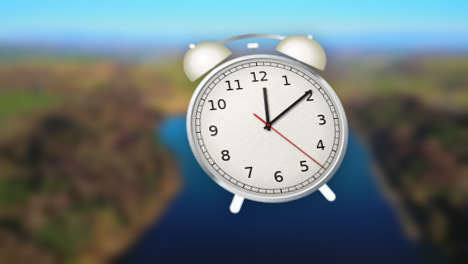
12:09:23
